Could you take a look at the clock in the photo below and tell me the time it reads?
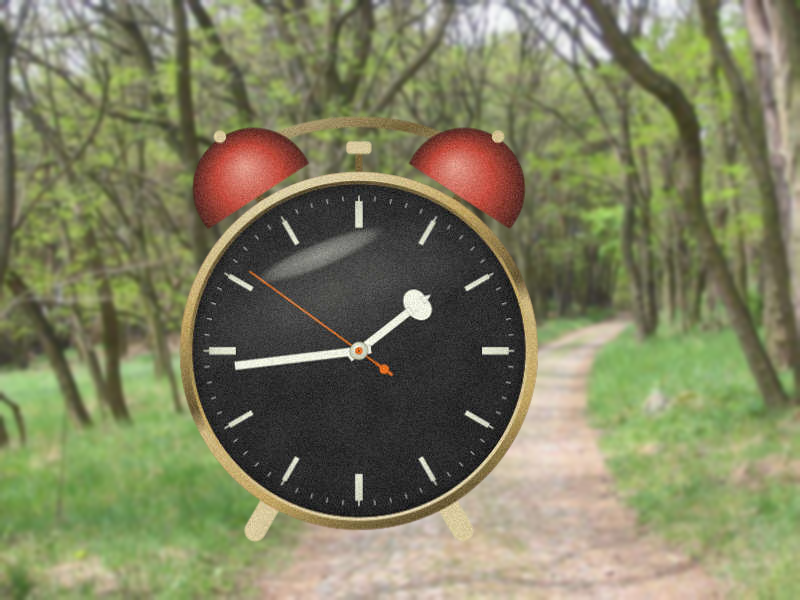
1:43:51
